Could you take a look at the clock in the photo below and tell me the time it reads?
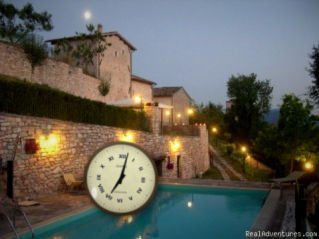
7:02
